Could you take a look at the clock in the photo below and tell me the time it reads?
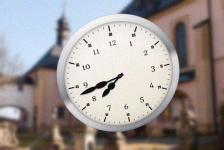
7:43
